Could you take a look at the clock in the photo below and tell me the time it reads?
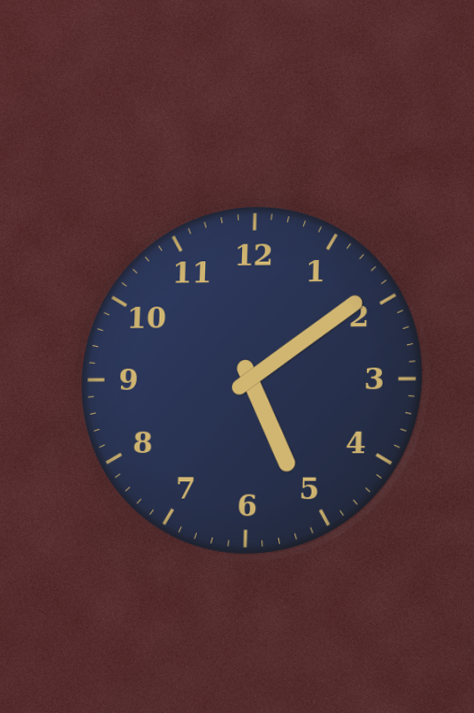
5:09
